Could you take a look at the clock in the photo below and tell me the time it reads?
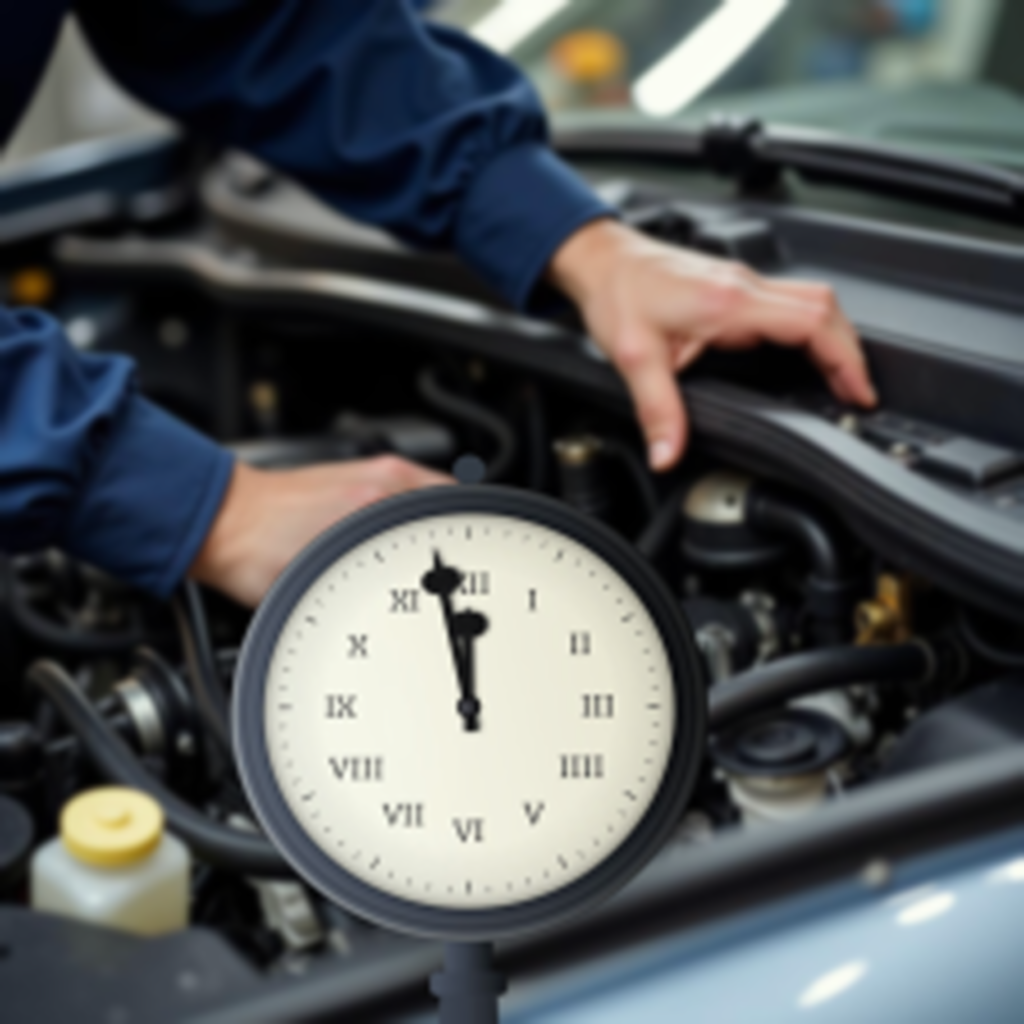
11:58
